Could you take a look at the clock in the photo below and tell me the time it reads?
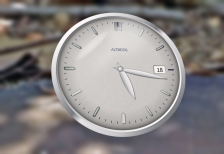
5:17
